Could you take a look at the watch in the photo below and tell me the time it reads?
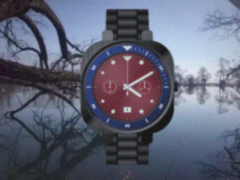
4:10
